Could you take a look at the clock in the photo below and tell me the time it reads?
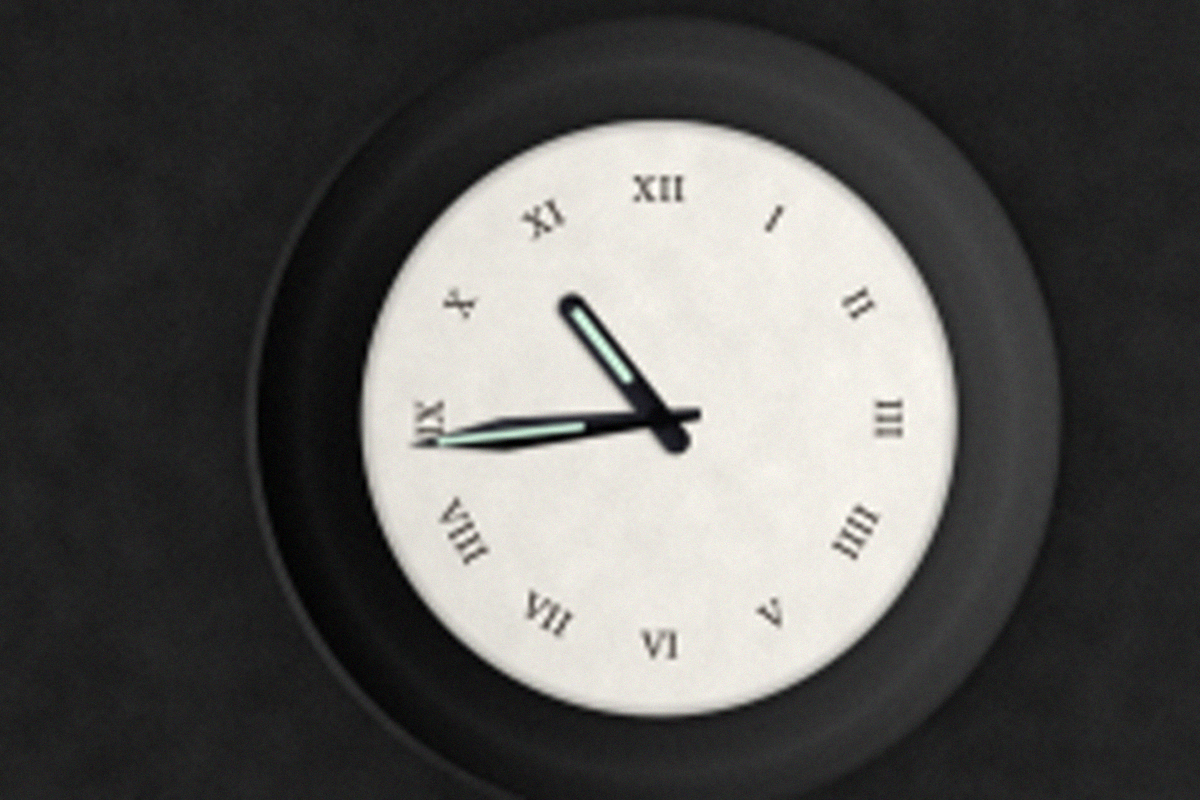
10:44
